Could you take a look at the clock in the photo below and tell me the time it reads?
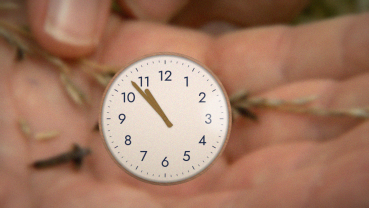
10:53
